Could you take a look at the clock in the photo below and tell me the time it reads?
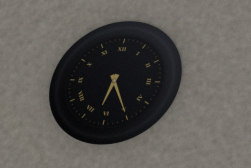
6:25
